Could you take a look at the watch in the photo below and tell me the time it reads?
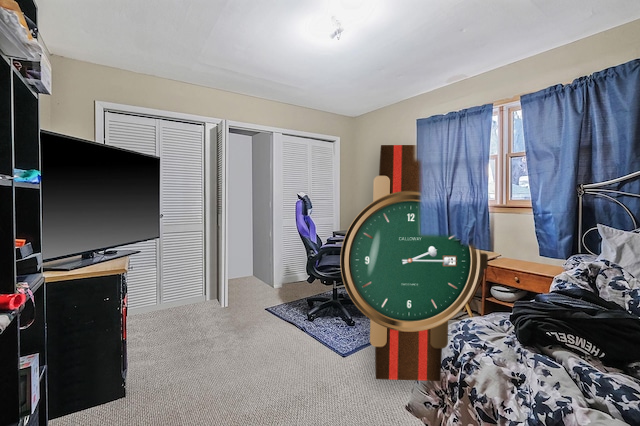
2:15
